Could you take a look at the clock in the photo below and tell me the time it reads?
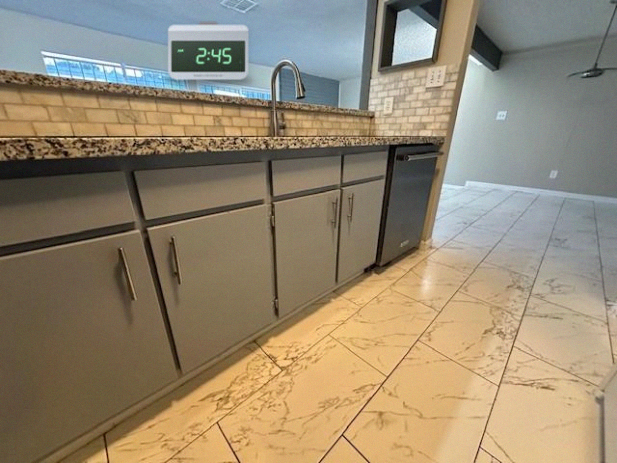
2:45
